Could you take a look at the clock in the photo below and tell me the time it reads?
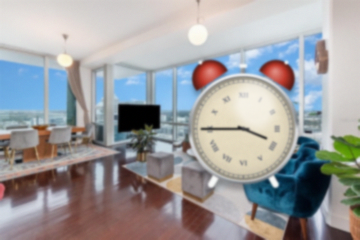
3:45
